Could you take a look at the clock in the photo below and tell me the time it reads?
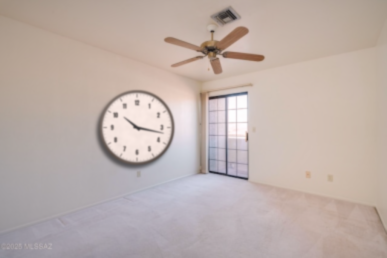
10:17
